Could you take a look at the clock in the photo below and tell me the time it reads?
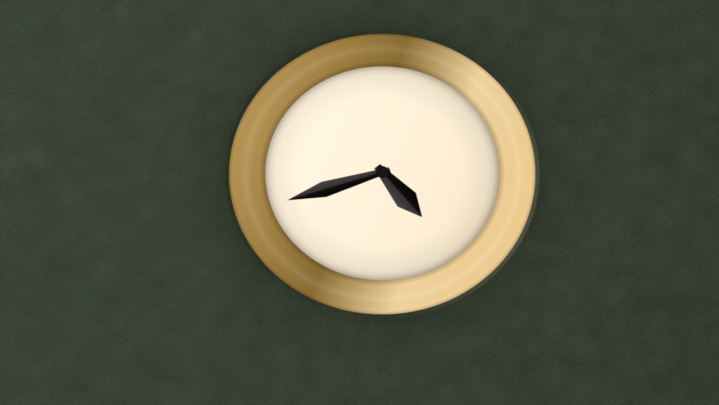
4:42
